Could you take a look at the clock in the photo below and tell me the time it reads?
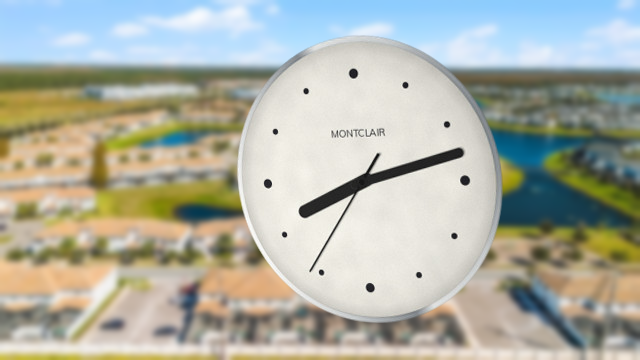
8:12:36
